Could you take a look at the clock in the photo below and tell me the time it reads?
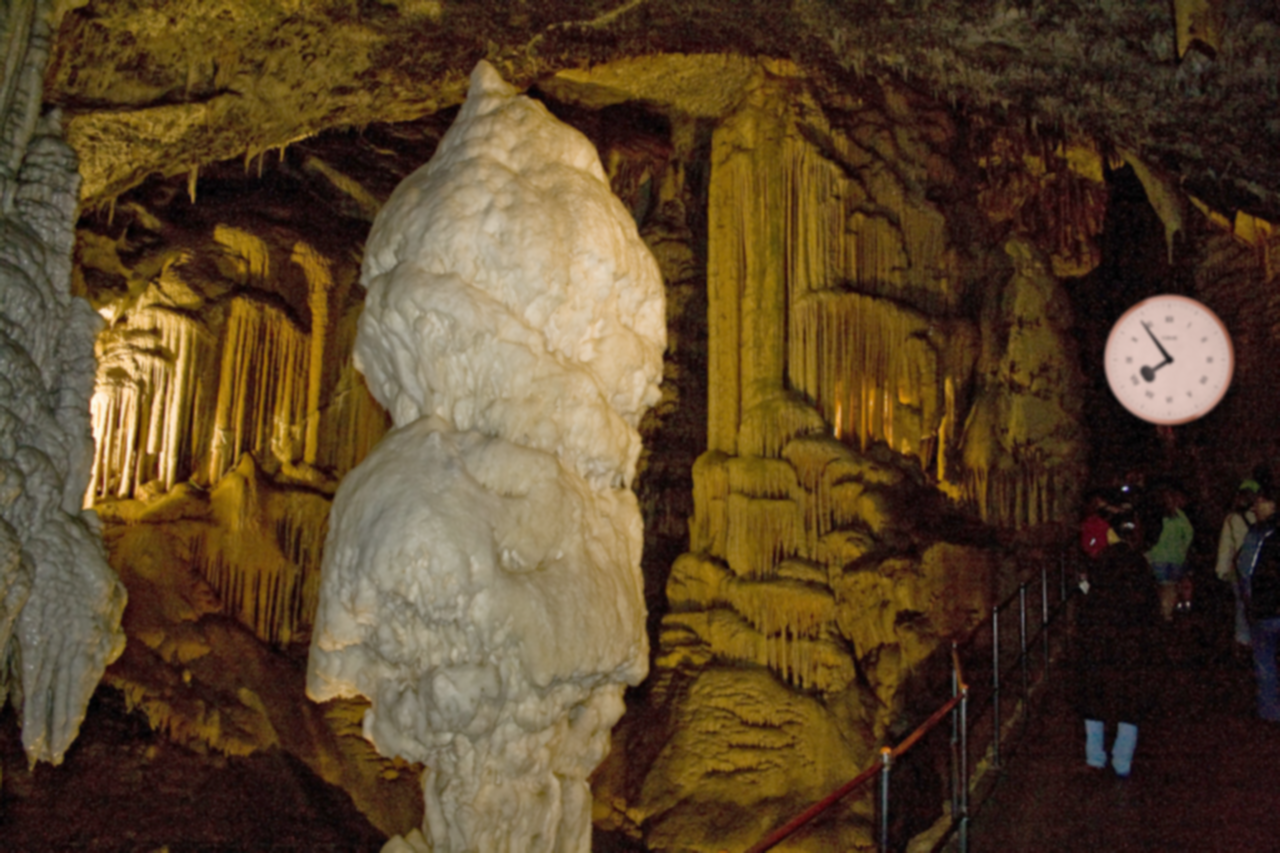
7:54
